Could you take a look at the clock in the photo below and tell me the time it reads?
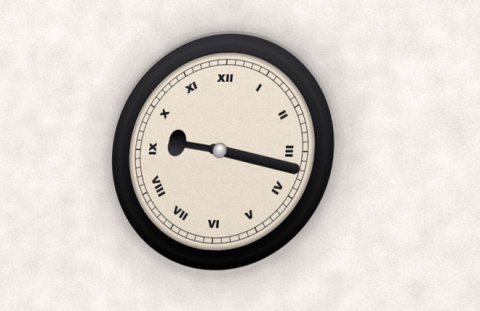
9:17
